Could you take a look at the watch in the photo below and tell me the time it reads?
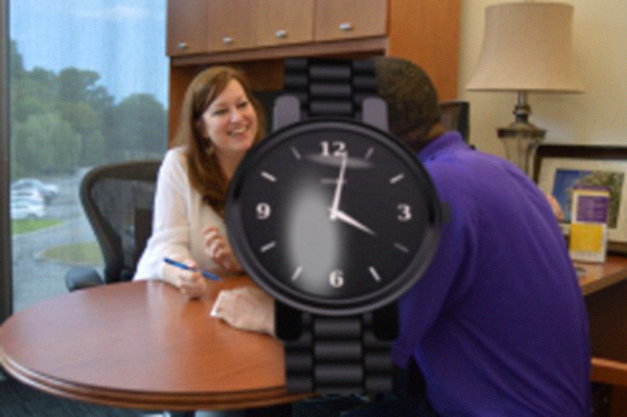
4:02
